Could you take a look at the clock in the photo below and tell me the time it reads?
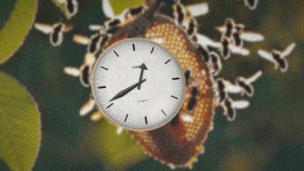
12:41
